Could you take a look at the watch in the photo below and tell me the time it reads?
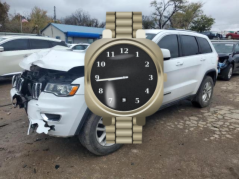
8:44
